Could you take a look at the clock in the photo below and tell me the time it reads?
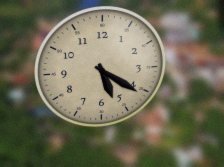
5:21
